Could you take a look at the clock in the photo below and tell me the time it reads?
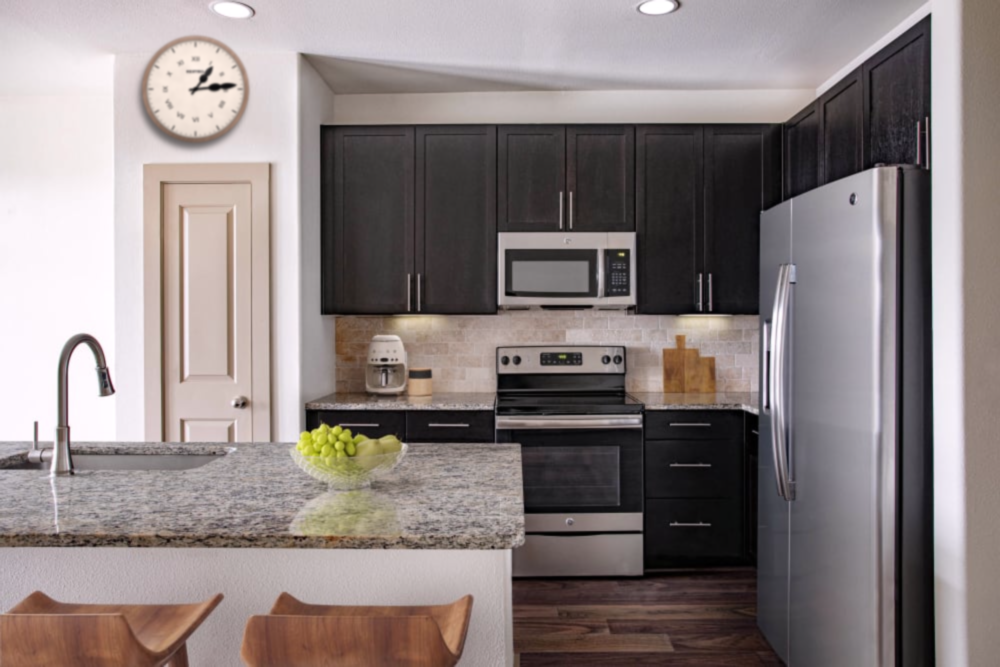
1:14
